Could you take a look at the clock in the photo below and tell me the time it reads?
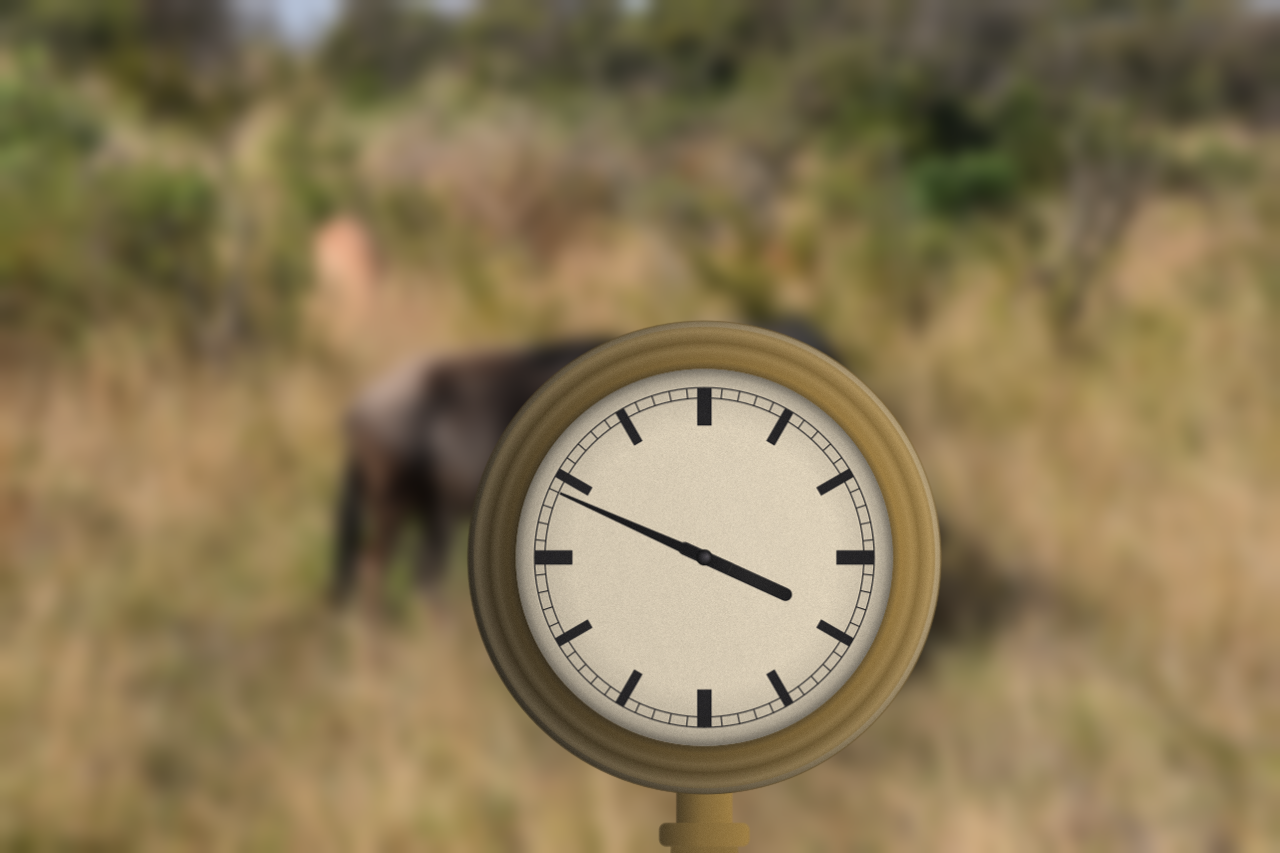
3:49
